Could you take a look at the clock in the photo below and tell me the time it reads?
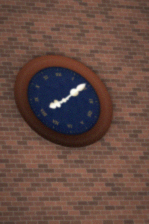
8:09
